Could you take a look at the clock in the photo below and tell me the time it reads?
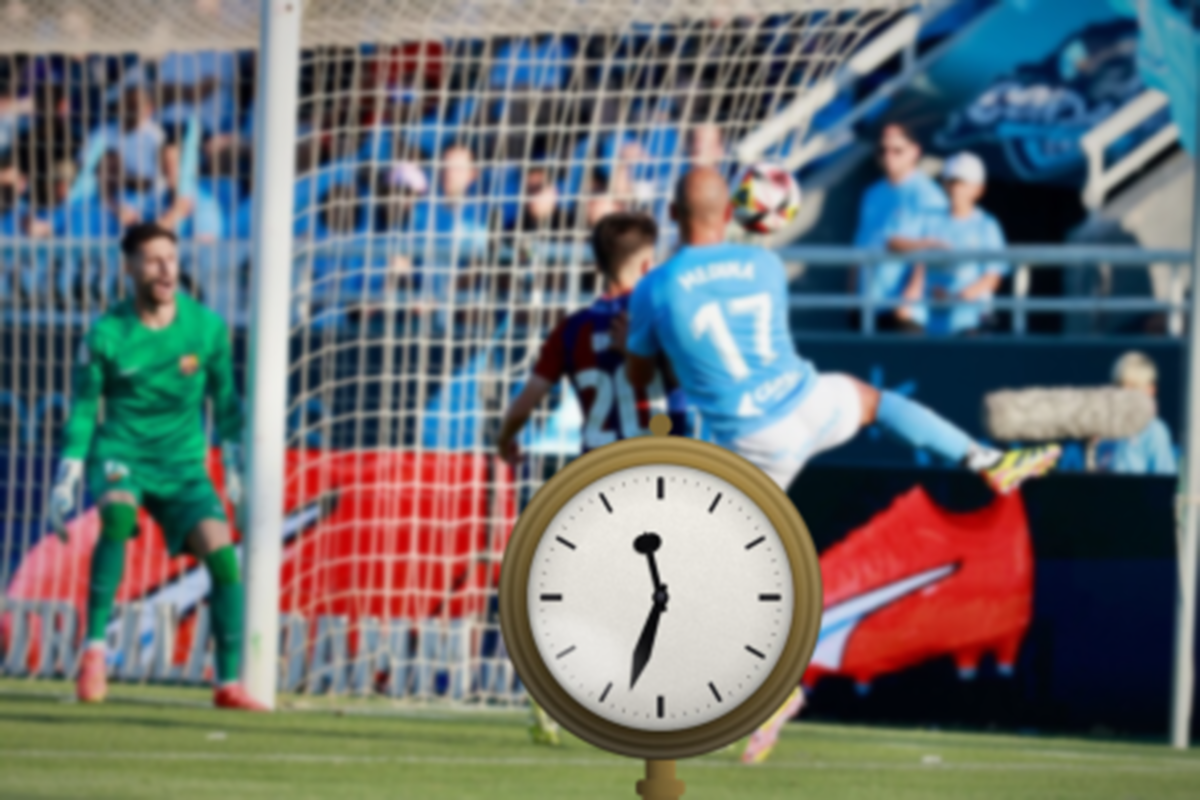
11:33
